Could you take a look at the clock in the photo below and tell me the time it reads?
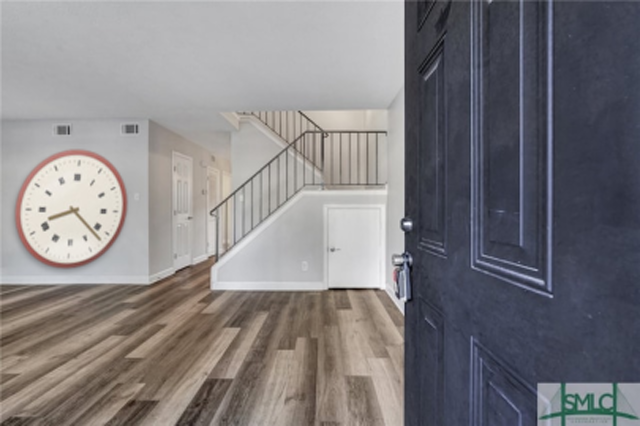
8:22
